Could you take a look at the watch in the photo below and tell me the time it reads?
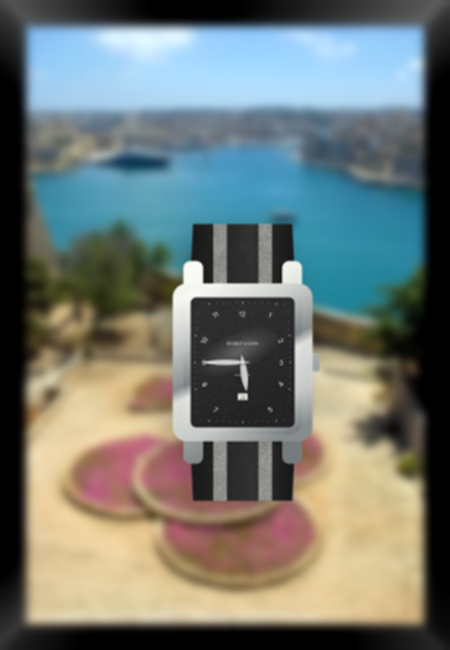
5:45
